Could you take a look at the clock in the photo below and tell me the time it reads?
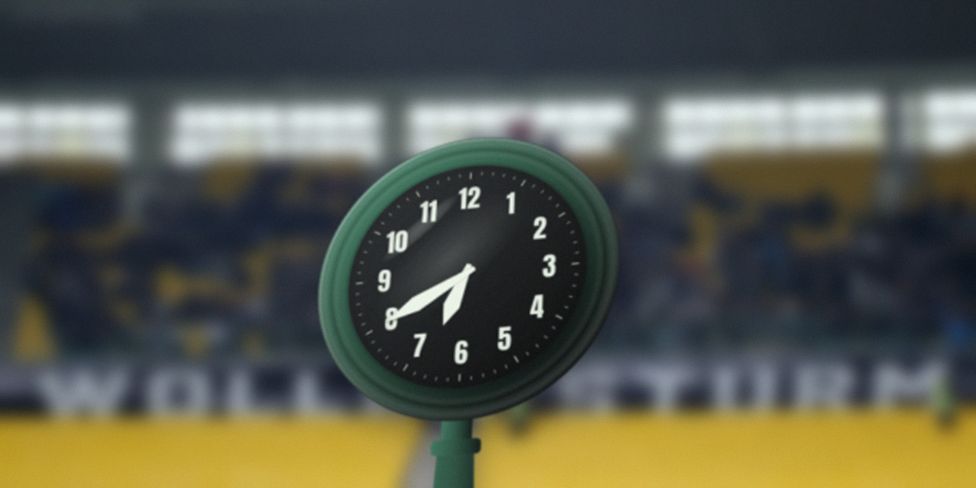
6:40
